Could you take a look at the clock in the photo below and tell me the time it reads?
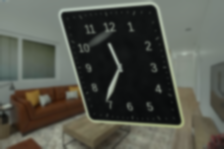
11:36
